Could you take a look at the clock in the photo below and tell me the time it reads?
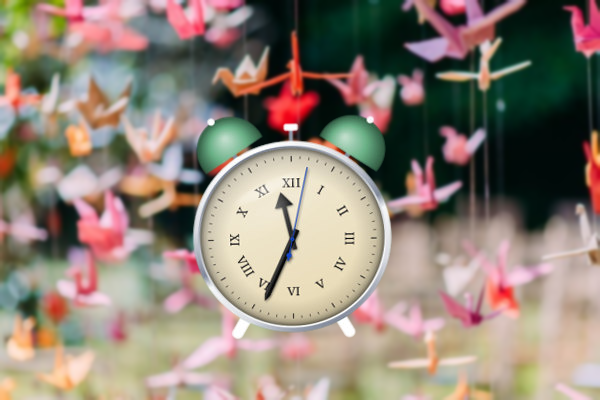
11:34:02
